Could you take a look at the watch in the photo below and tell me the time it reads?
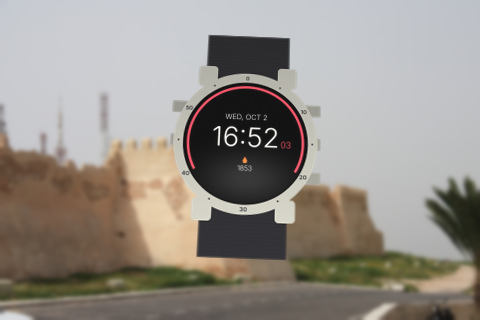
16:52:03
